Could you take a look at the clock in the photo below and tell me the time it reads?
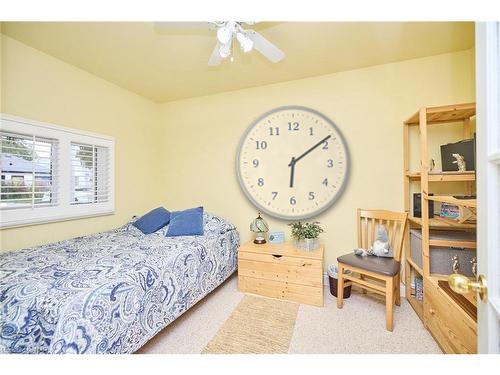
6:09
